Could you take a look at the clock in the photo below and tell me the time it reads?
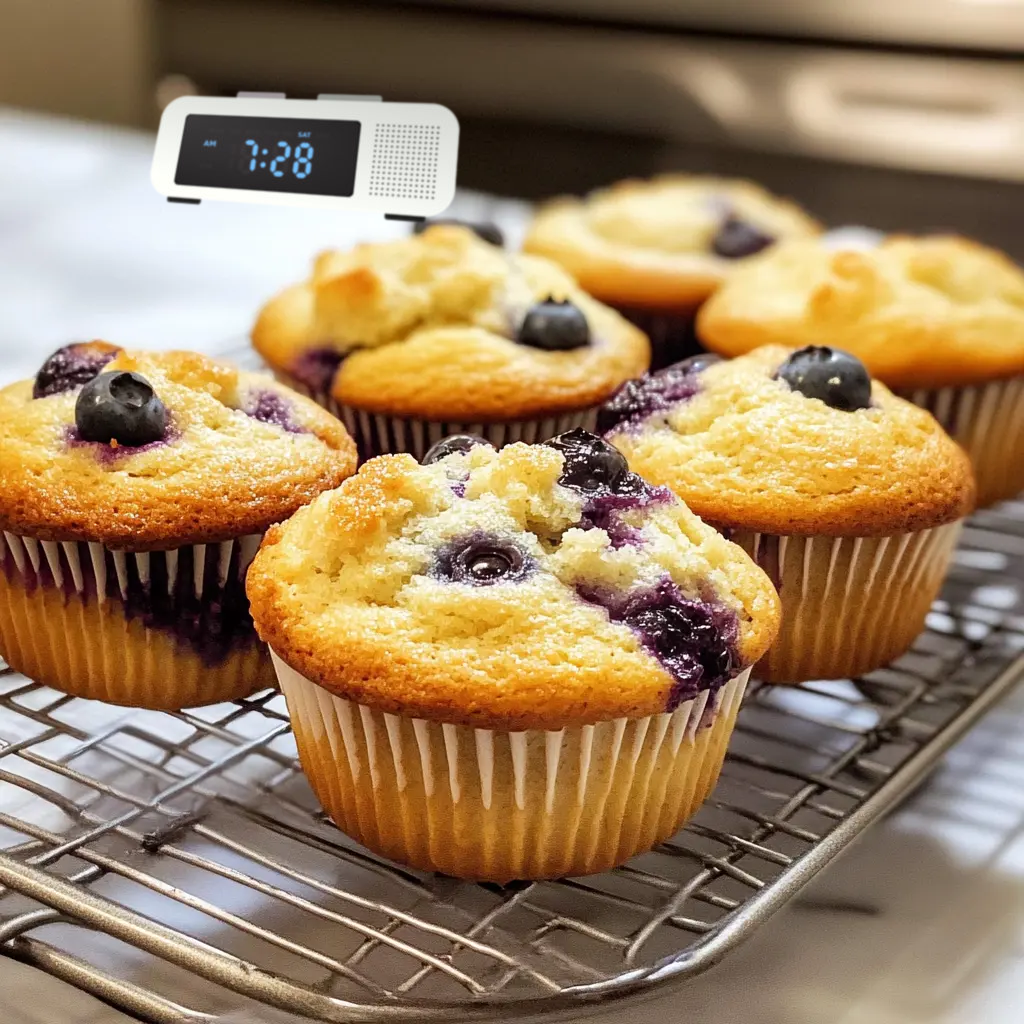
7:28
